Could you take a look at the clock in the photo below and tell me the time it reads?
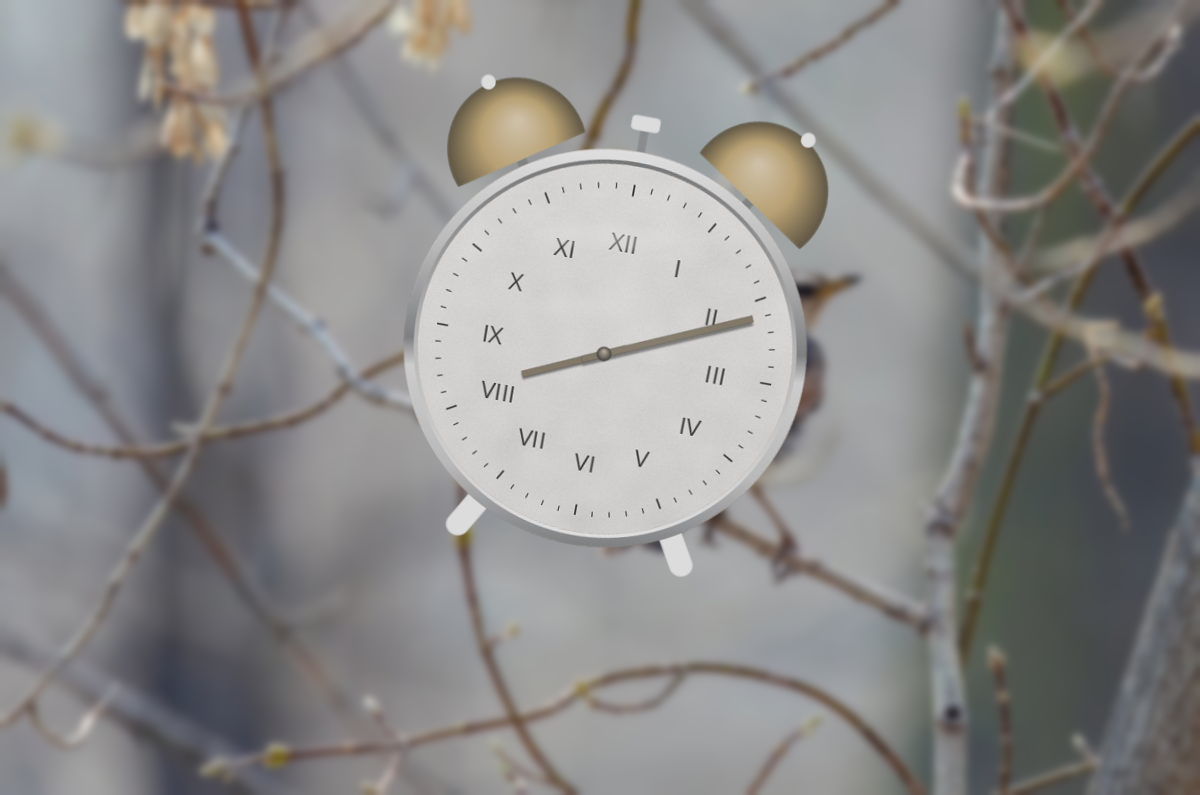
8:11
